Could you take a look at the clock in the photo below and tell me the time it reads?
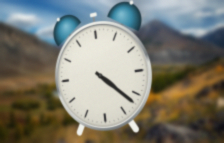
4:22
